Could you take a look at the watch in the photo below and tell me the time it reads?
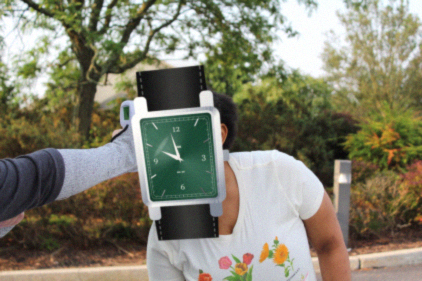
9:58
